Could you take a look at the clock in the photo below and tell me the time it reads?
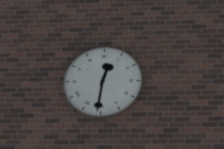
12:31
